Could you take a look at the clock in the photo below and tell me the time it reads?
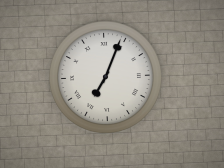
7:04
